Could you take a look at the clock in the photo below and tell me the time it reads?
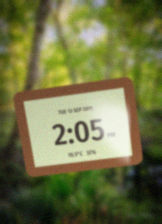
2:05
